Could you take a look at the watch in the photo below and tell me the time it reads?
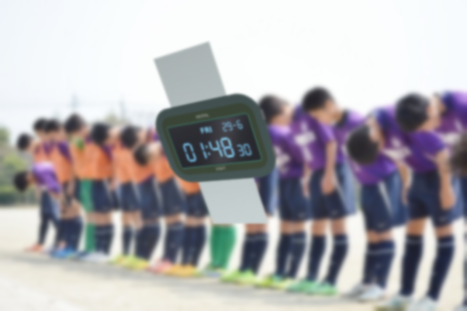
1:48
